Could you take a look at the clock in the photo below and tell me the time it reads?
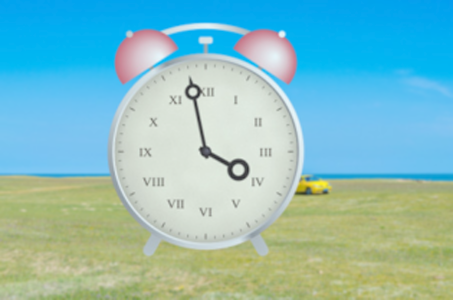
3:58
